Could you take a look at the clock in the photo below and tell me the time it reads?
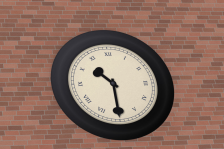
10:30
